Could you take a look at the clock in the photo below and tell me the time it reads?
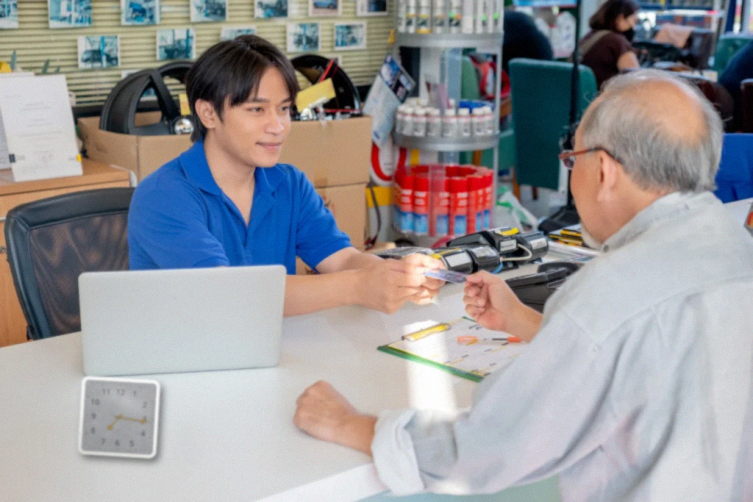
7:16
